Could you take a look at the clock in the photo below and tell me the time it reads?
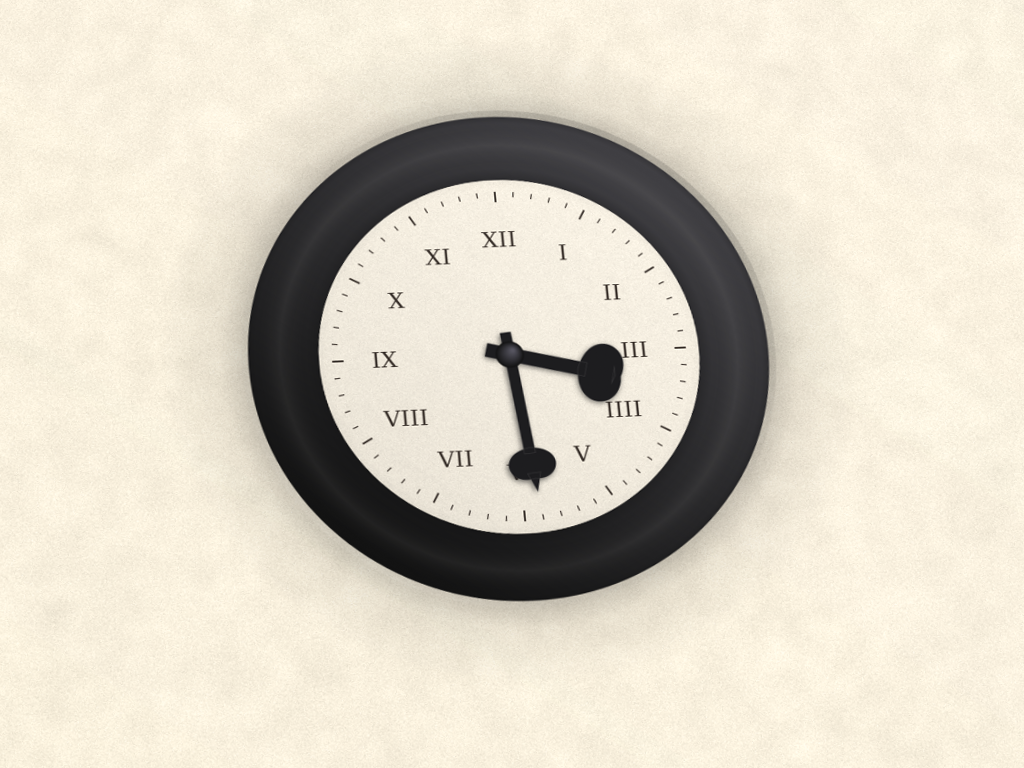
3:29
